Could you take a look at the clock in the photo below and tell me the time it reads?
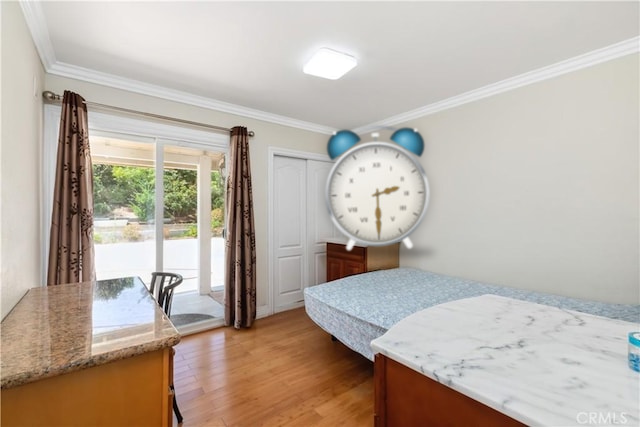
2:30
